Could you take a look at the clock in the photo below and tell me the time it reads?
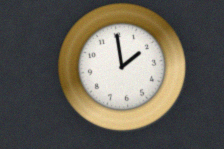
2:00
